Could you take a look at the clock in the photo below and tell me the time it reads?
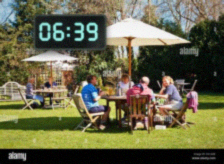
6:39
